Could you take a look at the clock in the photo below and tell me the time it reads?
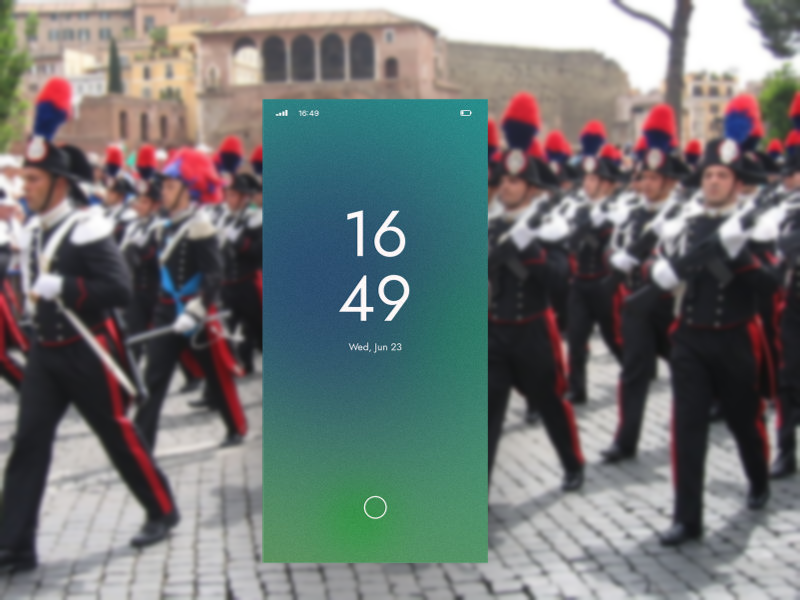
16:49
